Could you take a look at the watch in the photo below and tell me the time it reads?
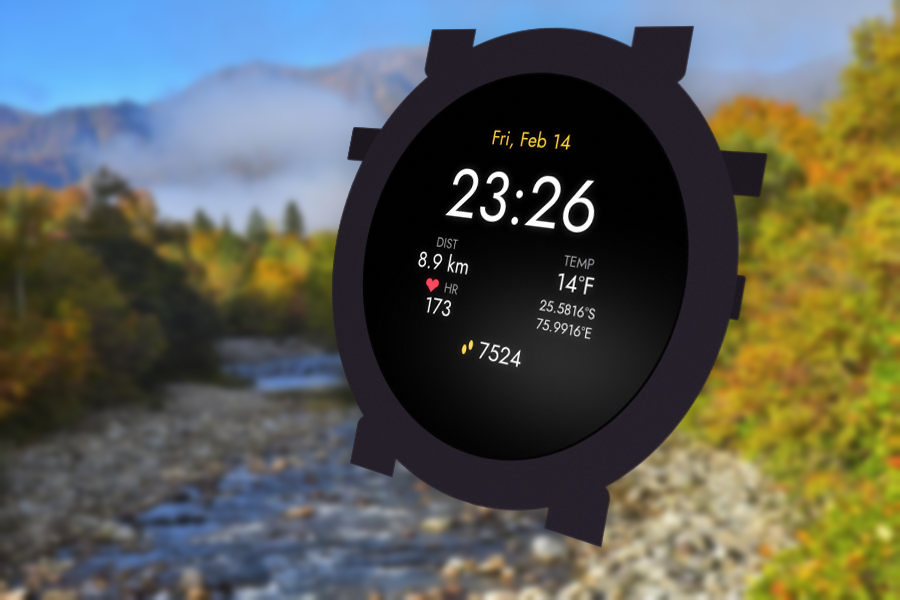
23:26
